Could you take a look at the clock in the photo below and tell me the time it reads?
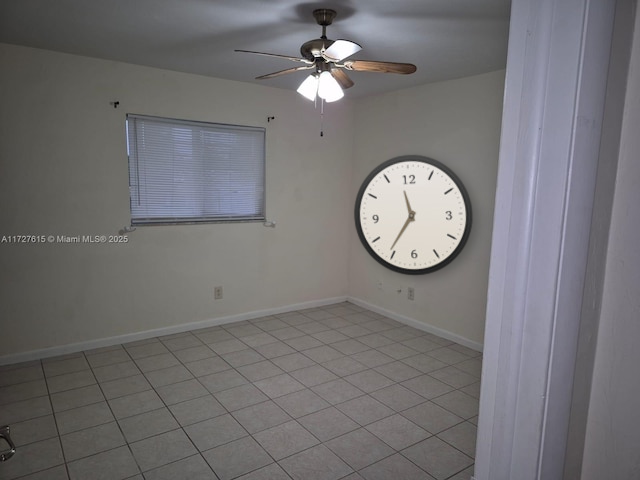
11:36
